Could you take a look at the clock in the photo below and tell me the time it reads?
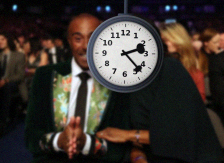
2:23
